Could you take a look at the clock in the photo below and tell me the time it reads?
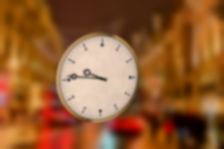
9:46
